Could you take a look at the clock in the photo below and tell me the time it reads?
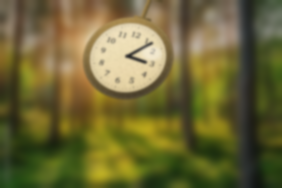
3:07
